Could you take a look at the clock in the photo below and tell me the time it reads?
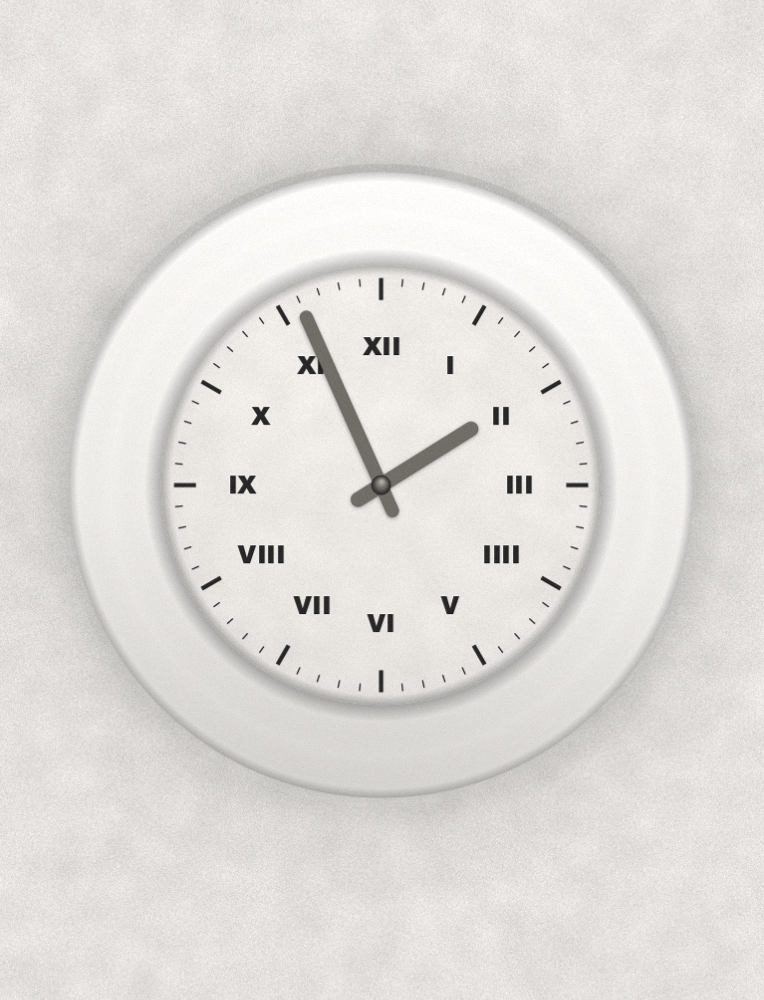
1:56
